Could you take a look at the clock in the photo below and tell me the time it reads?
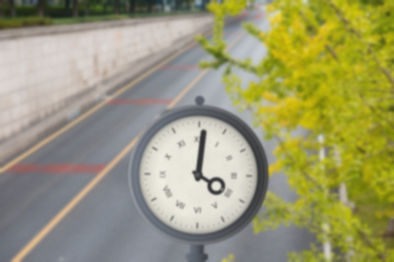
4:01
